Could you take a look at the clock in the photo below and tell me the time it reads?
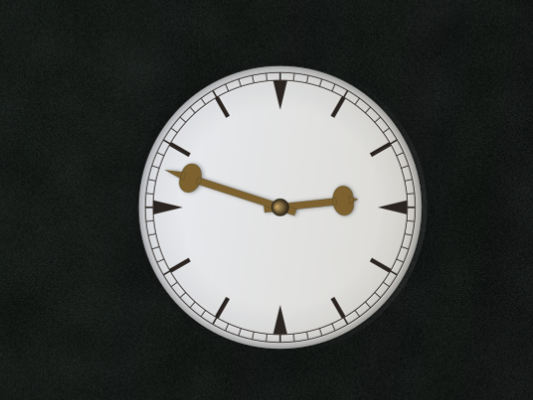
2:48
